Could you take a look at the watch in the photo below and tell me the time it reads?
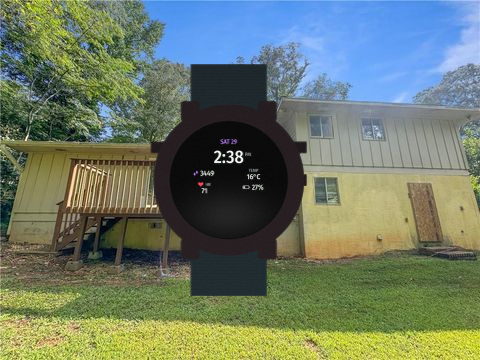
2:38
